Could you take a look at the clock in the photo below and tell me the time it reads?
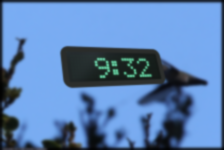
9:32
